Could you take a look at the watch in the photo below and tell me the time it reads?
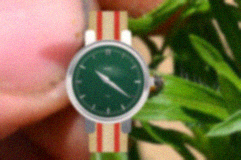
10:21
